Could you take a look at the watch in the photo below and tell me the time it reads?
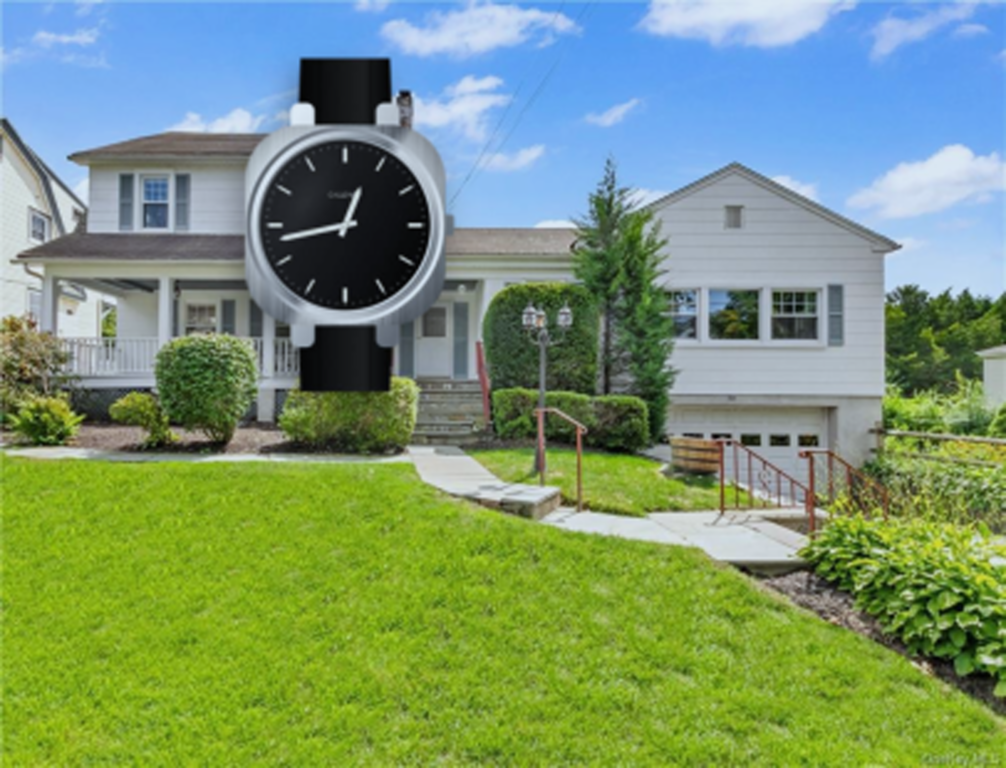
12:43
